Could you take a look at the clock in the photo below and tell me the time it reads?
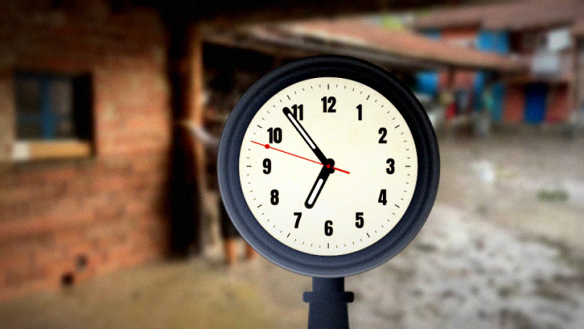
6:53:48
